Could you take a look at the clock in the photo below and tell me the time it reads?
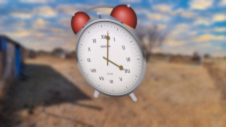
4:02
